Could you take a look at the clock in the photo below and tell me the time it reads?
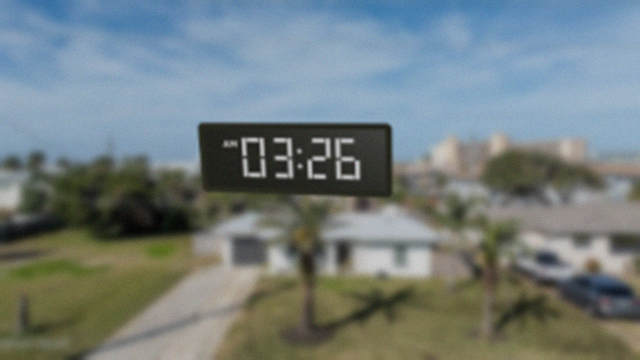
3:26
